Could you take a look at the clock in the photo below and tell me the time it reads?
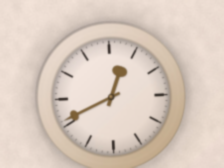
12:41
